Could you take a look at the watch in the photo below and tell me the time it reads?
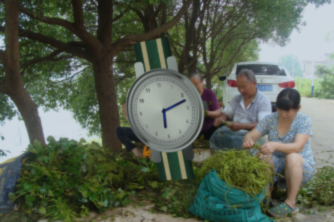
6:12
